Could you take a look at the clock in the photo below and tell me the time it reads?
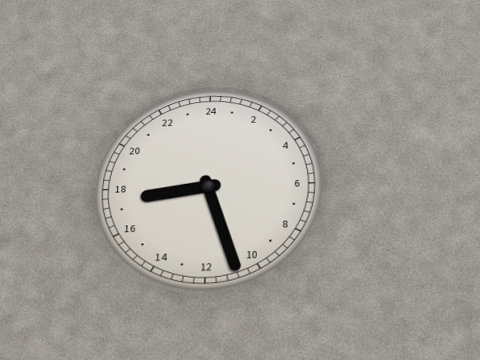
17:27
